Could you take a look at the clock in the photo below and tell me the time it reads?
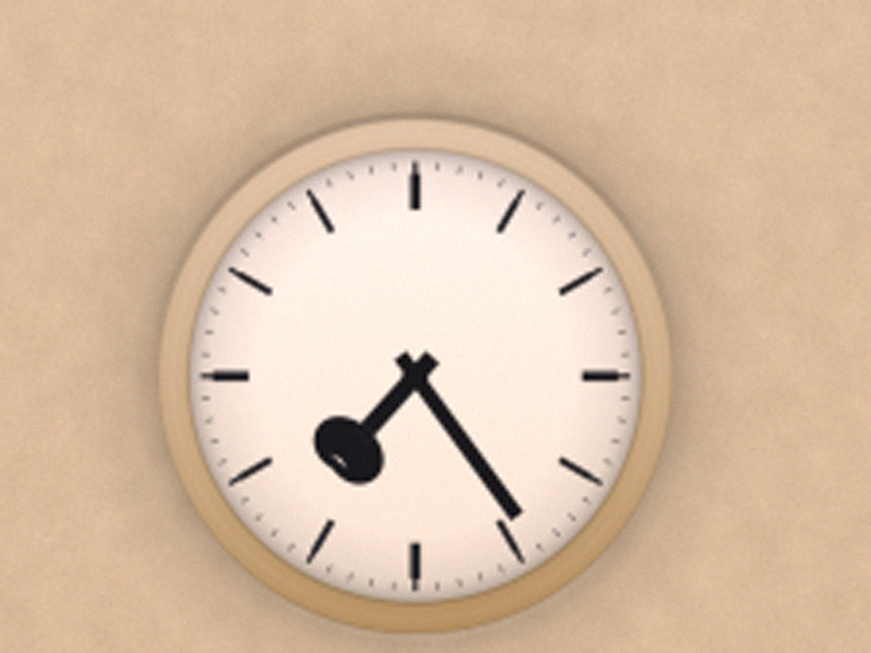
7:24
